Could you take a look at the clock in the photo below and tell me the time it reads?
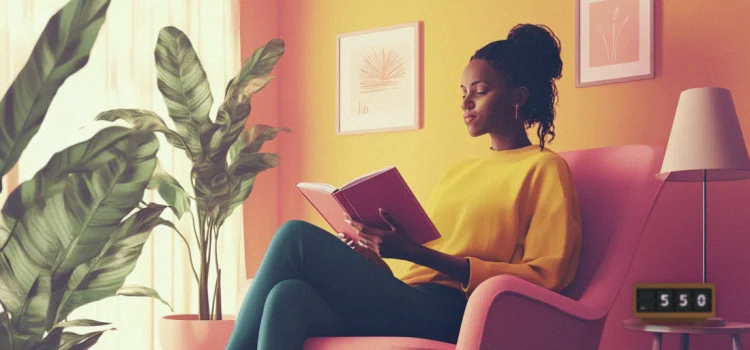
5:50
